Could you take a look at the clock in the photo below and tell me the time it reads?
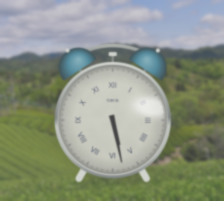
5:28
